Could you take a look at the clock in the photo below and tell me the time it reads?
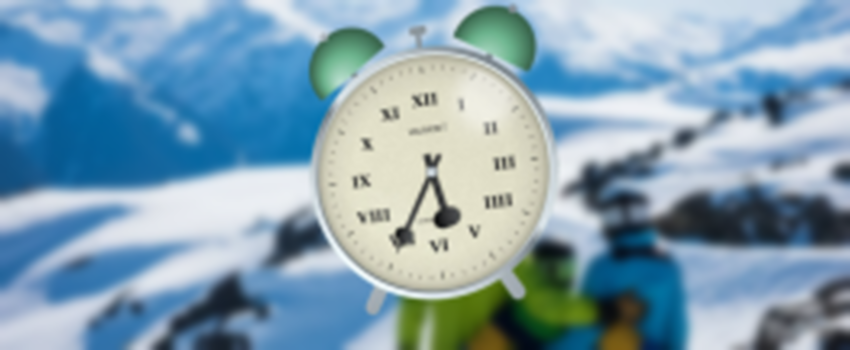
5:35
